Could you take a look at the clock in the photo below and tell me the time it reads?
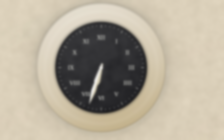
6:33
